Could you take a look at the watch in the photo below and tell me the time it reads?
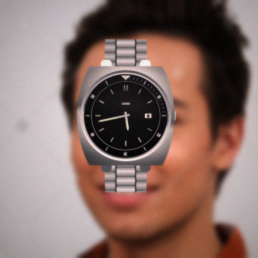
5:43
